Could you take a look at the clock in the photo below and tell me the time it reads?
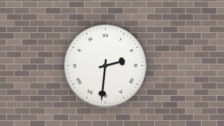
2:31
